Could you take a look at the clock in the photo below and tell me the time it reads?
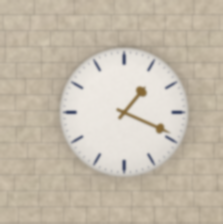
1:19
